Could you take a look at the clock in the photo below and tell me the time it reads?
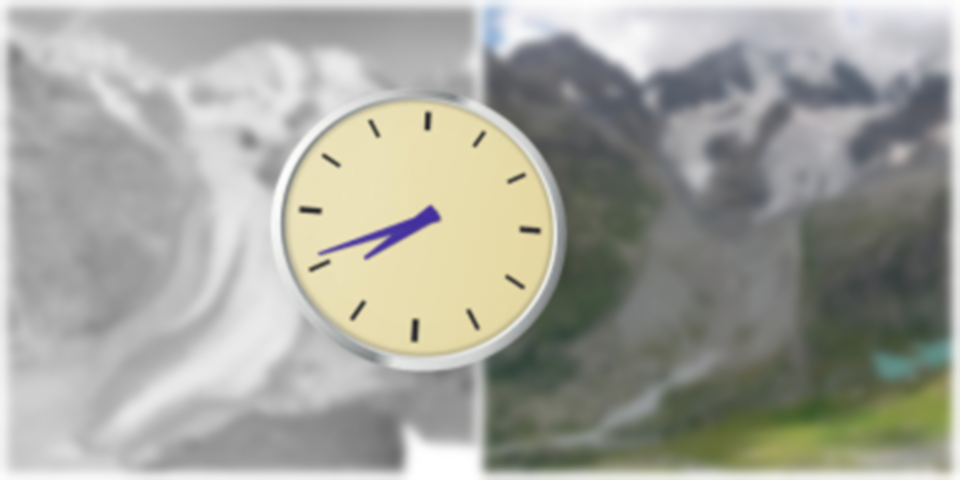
7:41
